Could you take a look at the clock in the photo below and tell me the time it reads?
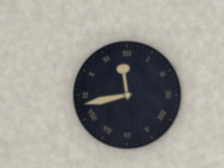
11:43
